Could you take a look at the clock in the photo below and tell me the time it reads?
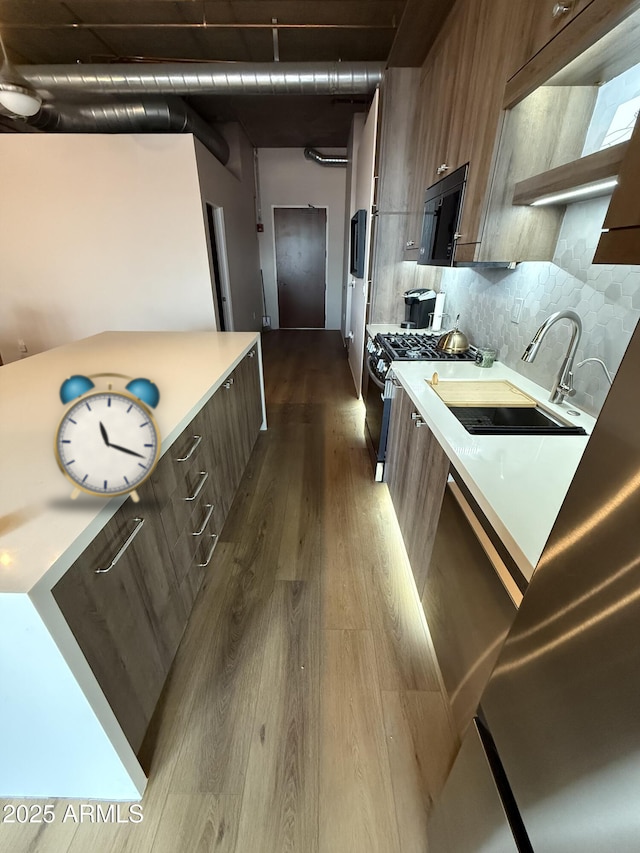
11:18
